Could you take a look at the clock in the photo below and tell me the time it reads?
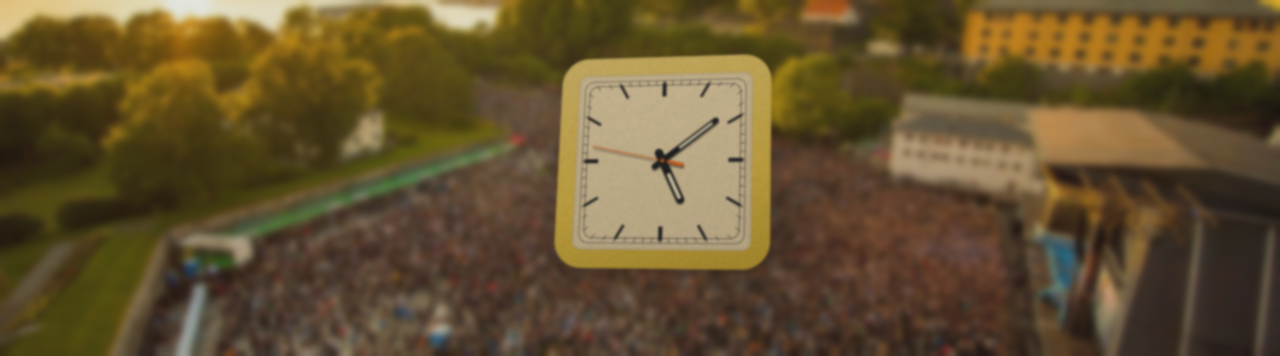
5:08:47
